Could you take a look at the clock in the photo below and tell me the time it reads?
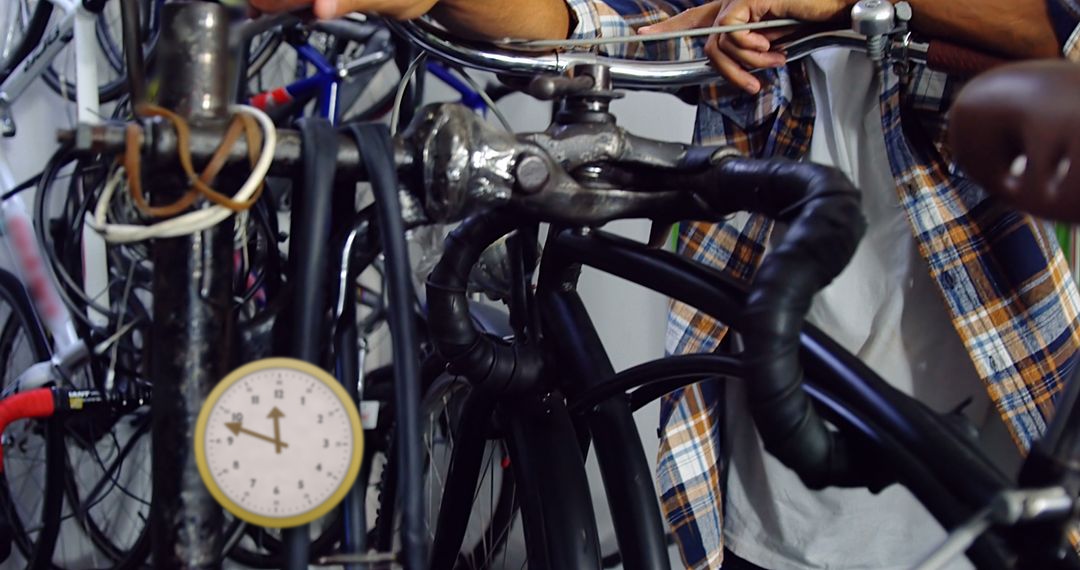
11:48
